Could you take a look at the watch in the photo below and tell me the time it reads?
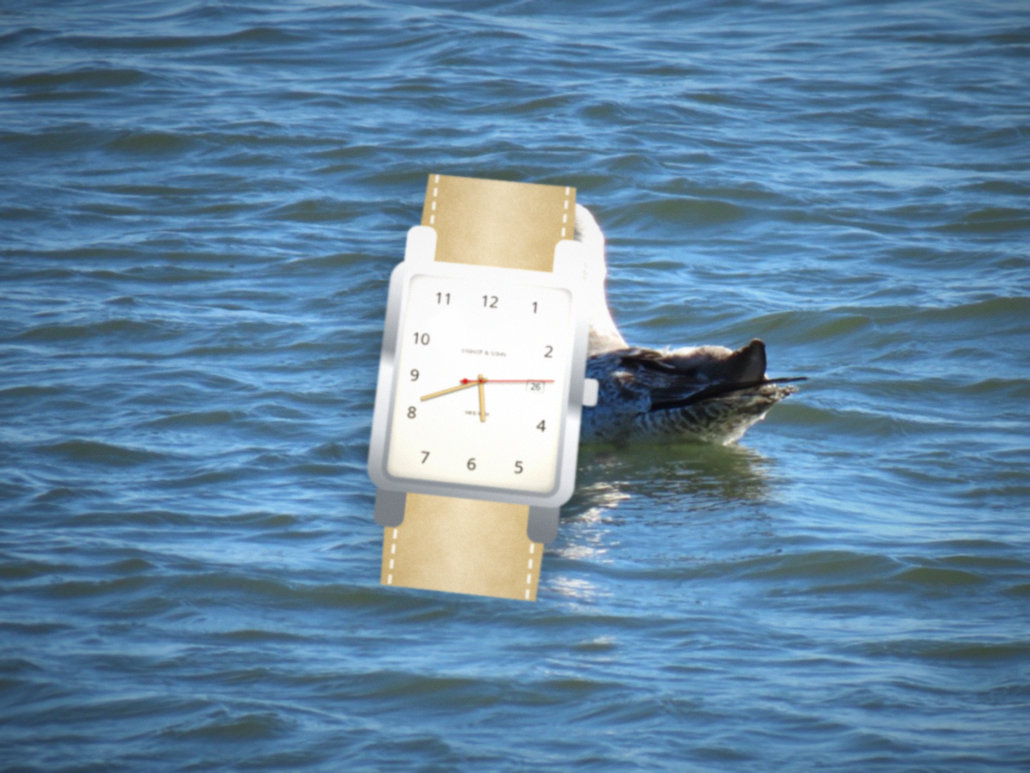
5:41:14
